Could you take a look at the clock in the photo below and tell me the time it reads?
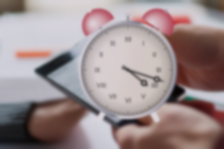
4:18
